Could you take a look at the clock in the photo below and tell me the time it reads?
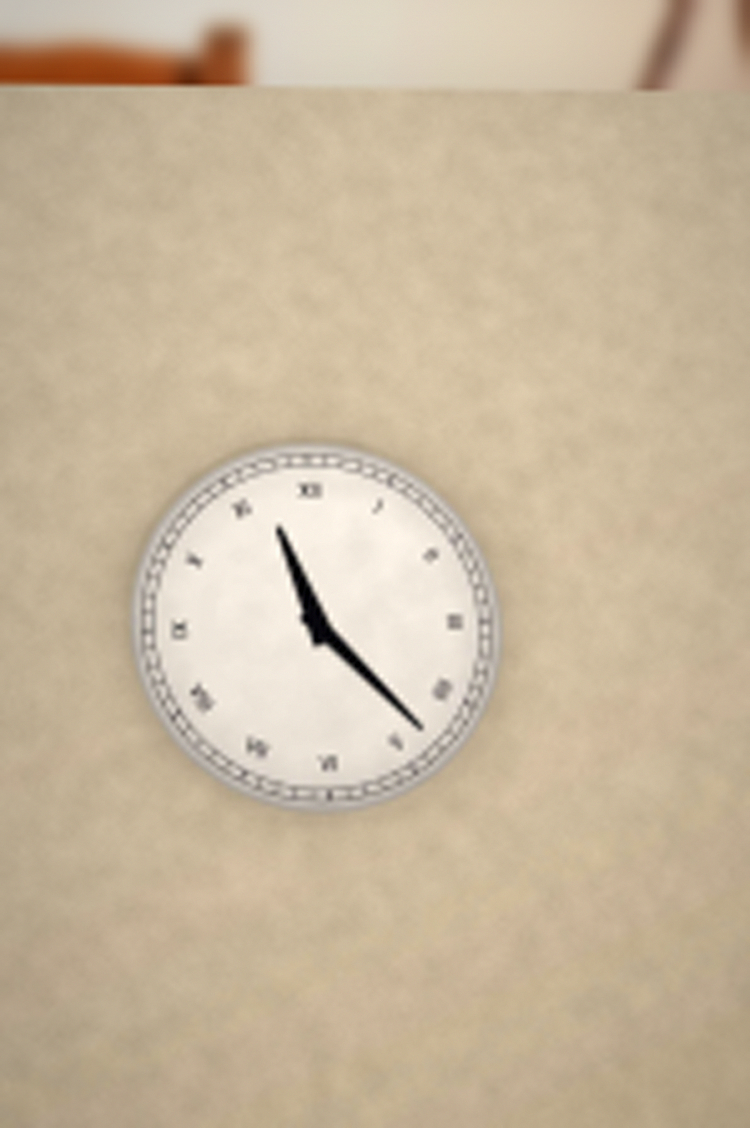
11:23
